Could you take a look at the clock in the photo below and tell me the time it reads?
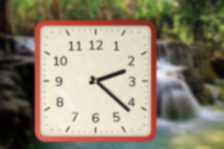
2:22
